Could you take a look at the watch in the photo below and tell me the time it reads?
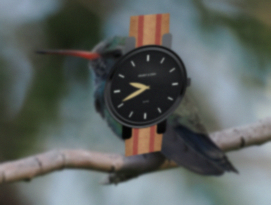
9:41
